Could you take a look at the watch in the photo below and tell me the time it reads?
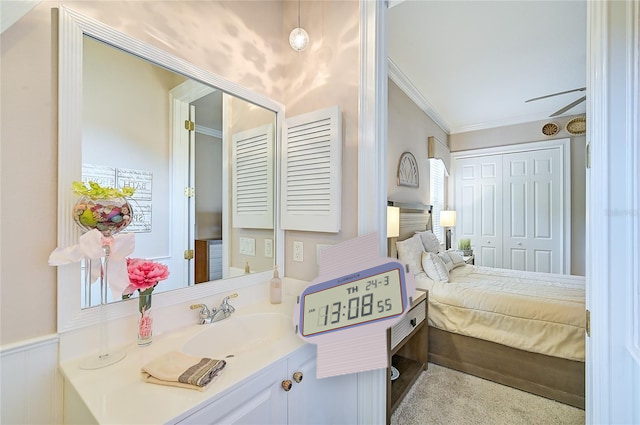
13:08:55
